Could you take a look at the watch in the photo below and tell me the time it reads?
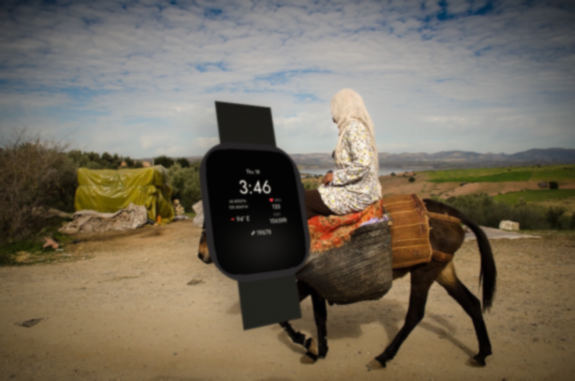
3:46
